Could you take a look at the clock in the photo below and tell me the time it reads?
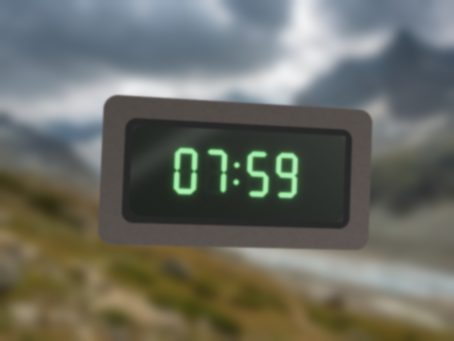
7:59
